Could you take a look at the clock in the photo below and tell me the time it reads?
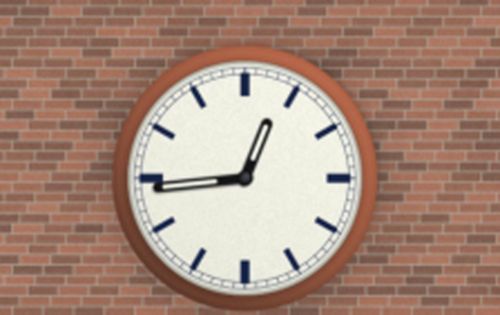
12:44
